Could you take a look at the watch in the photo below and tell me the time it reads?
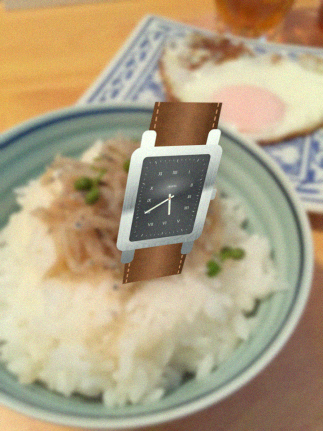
5:40
